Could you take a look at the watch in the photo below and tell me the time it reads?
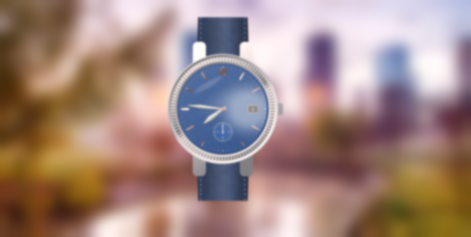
7:46
